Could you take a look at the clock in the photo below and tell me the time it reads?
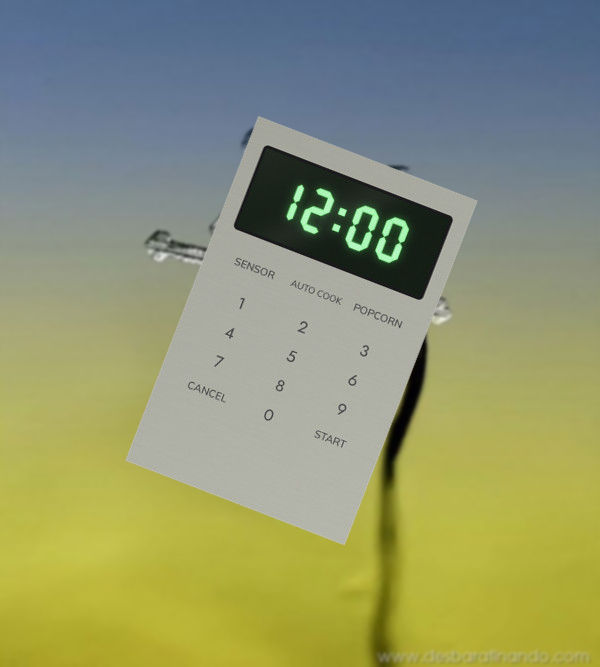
12:00
